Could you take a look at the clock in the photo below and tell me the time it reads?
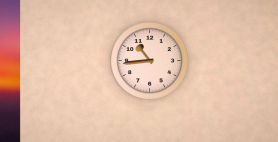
10:44
